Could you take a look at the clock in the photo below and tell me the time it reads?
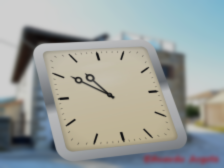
10:51
